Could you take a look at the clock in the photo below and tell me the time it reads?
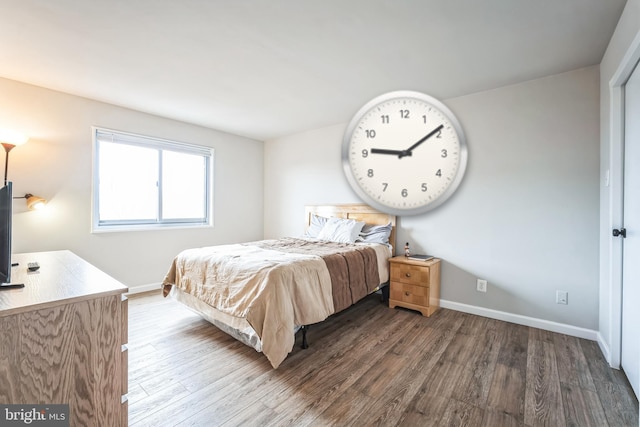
9:09
